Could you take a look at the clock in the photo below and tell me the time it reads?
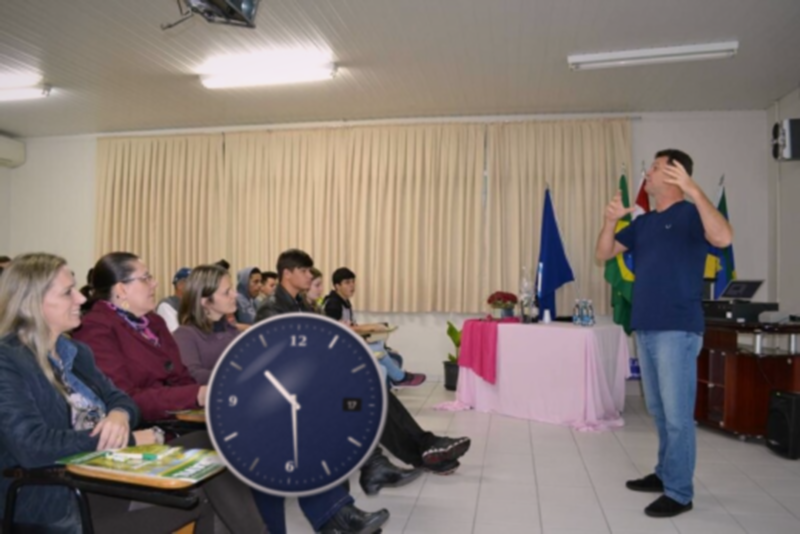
10:29
